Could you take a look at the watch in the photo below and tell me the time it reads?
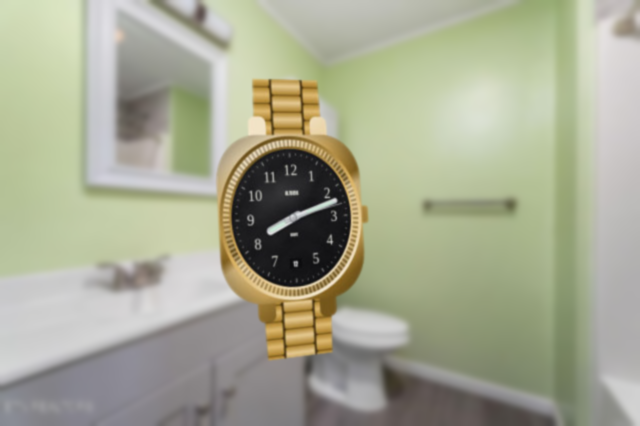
8:12:13
